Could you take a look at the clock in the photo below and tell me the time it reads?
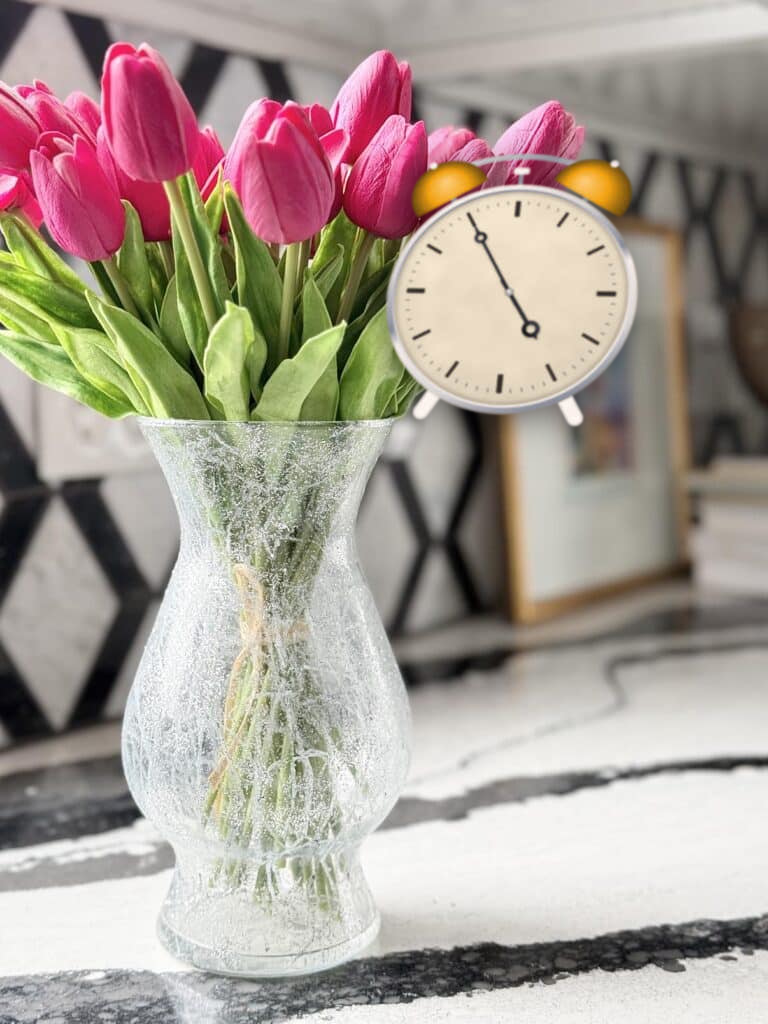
4:55
